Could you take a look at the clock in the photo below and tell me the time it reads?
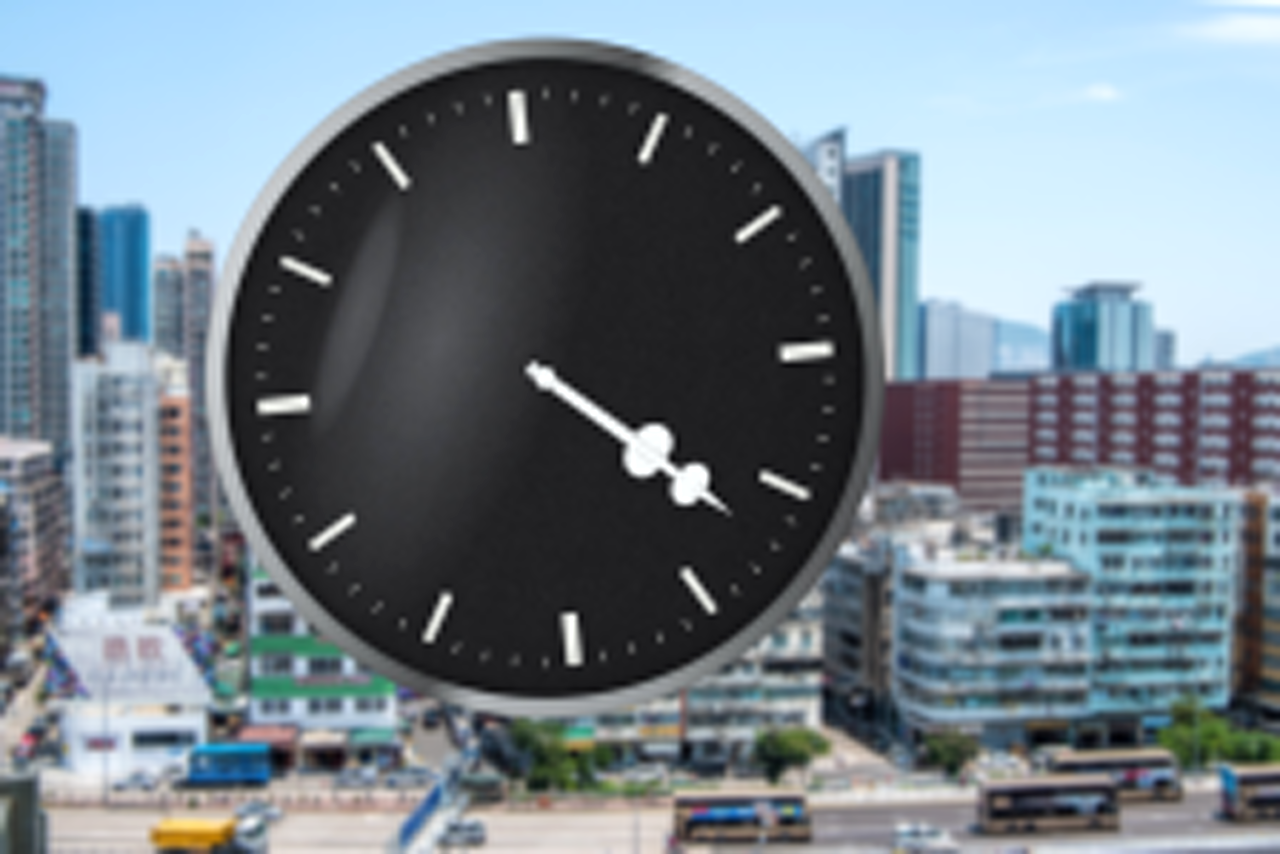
4:22
